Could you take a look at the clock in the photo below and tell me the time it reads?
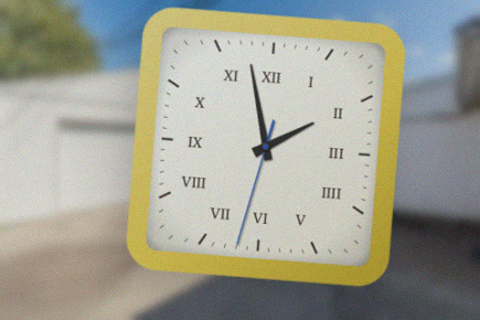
1:57:32
